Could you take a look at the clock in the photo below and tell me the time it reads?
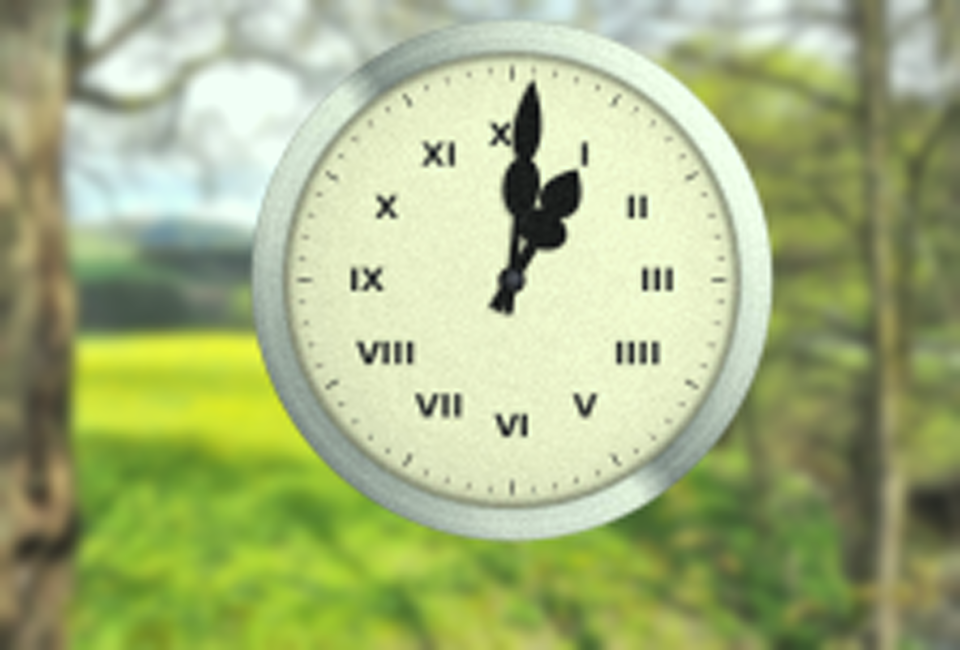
1:01
